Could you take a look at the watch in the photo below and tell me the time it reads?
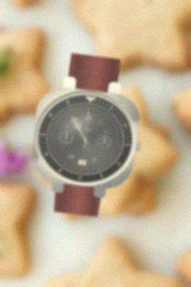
10:54
